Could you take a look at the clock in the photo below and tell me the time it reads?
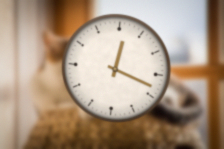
12:18
